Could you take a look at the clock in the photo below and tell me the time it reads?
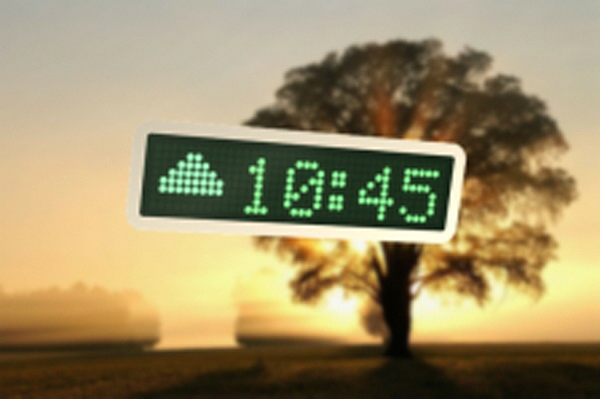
10:45
